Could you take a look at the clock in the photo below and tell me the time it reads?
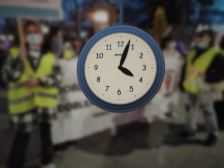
4:03
